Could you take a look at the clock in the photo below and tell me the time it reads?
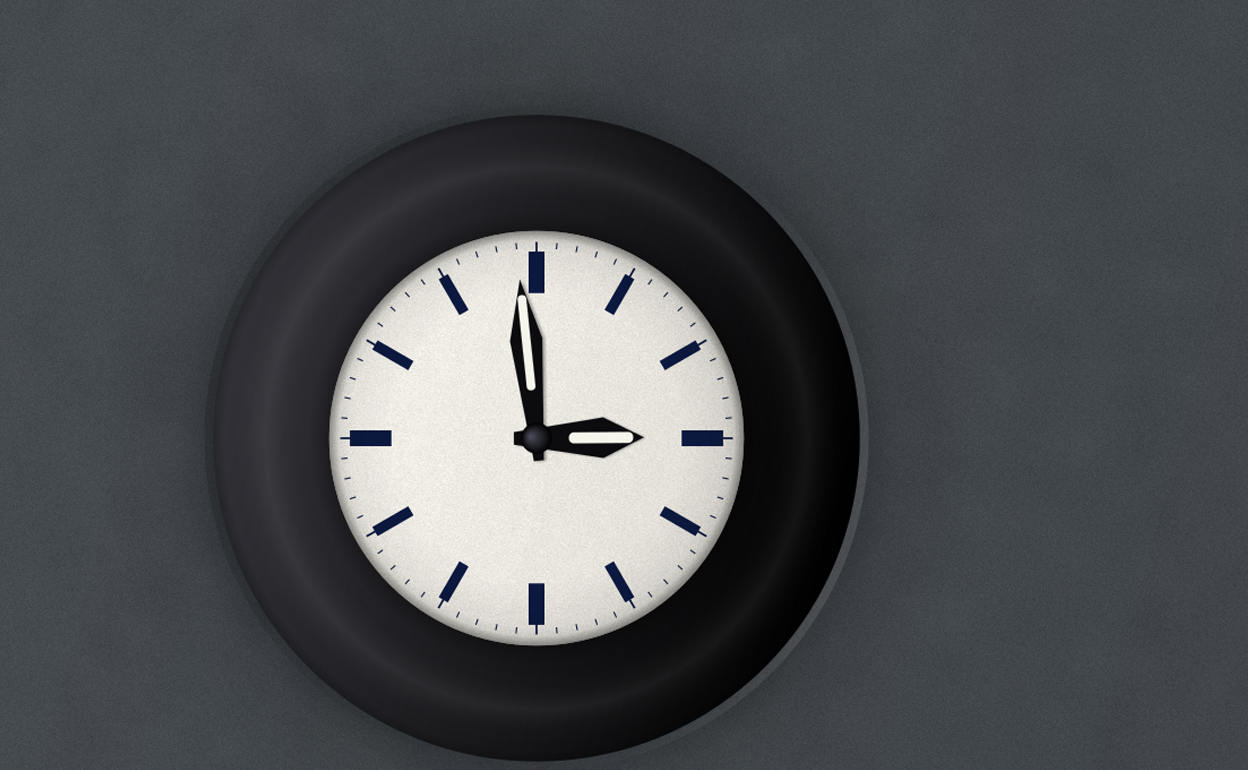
2:59
